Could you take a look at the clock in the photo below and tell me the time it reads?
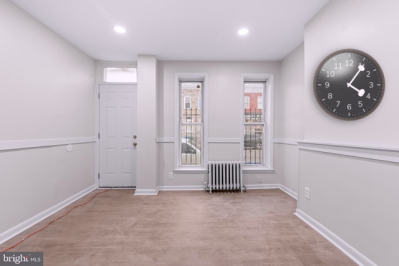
4:06
